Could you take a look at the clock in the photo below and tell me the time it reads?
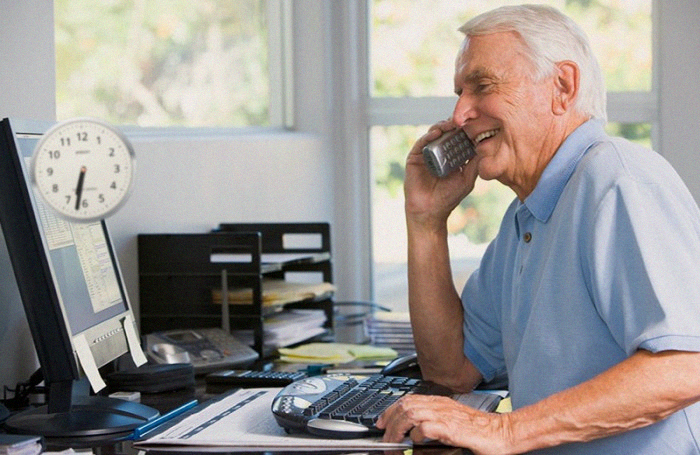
6:32
